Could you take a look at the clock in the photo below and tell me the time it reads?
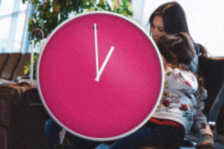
1:00
